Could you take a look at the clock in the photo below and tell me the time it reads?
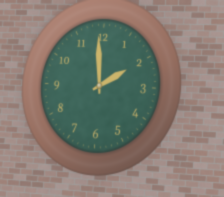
1:59
